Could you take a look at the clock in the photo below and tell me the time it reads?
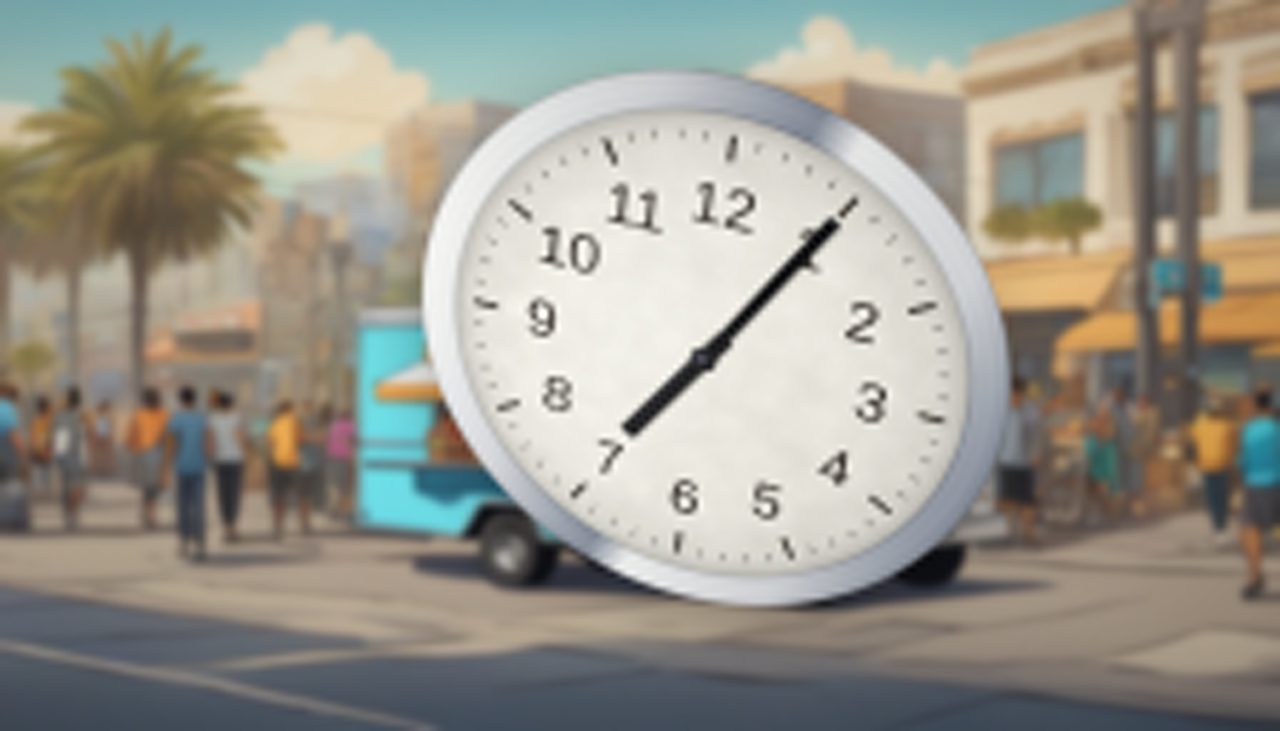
7:05
